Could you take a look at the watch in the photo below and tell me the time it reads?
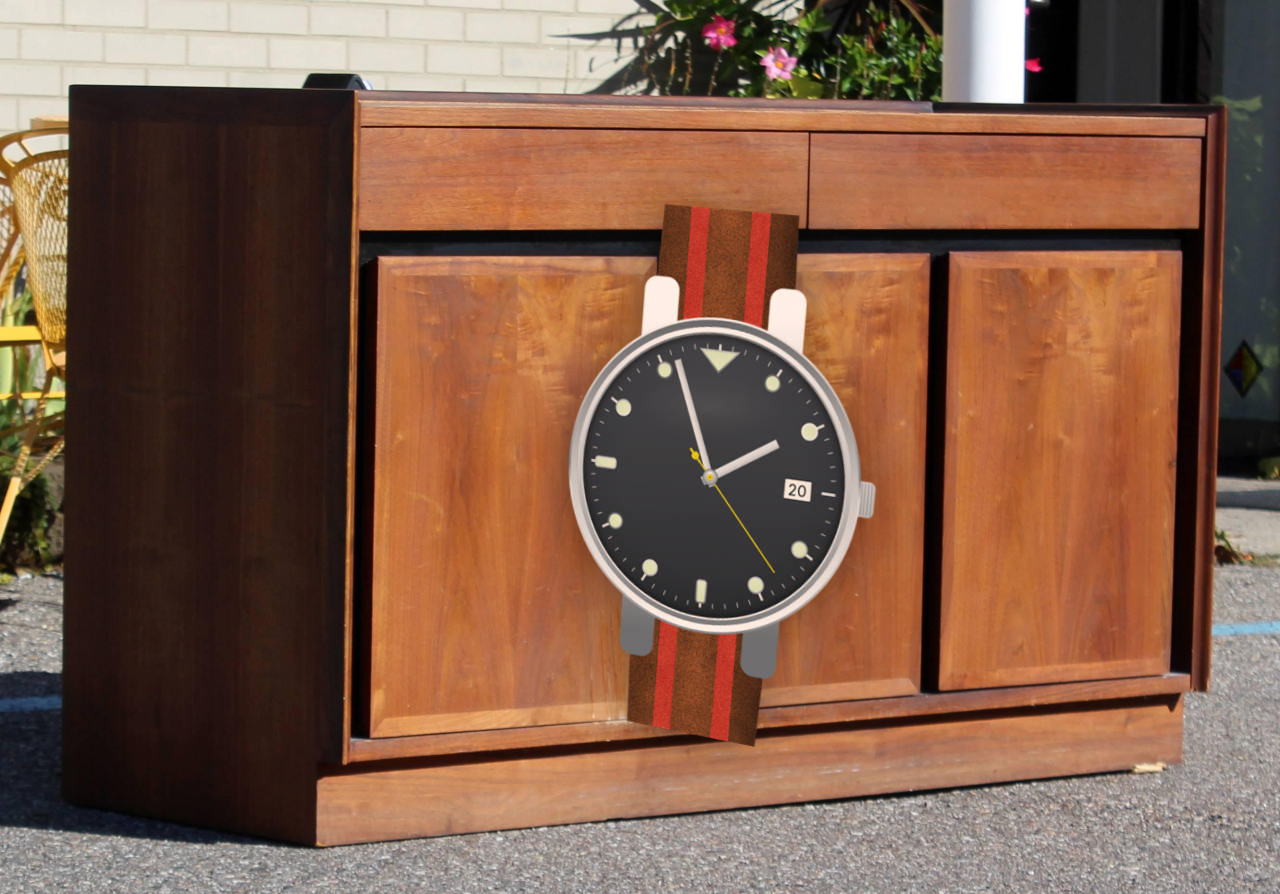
1:56:23
